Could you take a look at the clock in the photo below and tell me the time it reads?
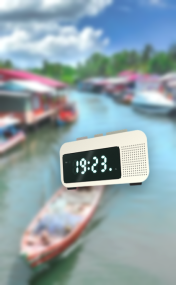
19:23
